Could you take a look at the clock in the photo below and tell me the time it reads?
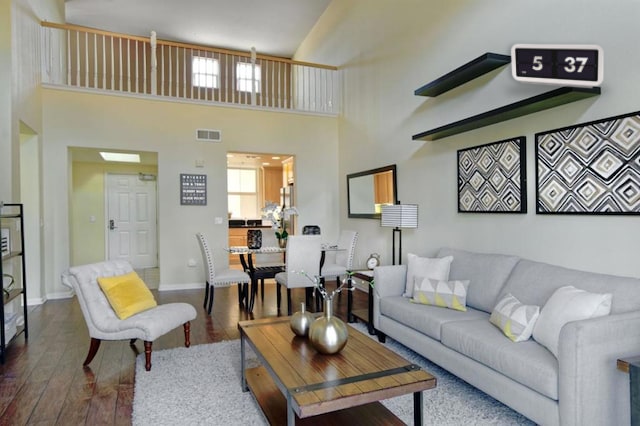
5:37
